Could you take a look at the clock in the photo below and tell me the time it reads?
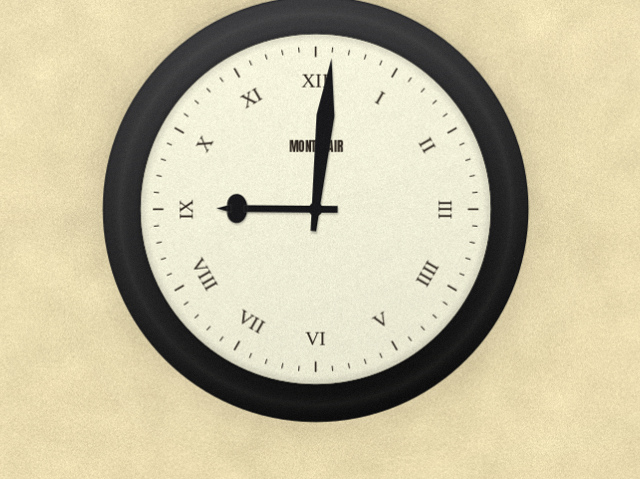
9:01
